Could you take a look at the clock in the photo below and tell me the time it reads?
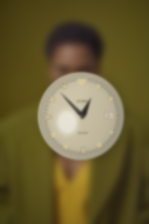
12:53
